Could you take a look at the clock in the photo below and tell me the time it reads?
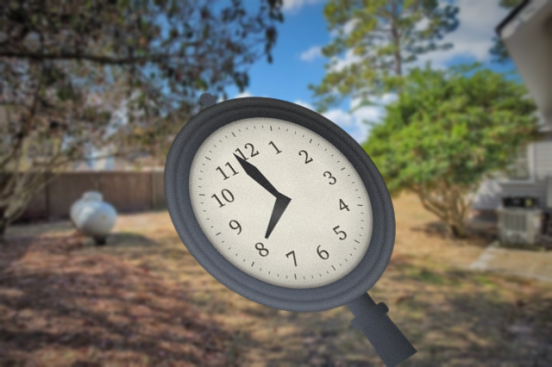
7:58
